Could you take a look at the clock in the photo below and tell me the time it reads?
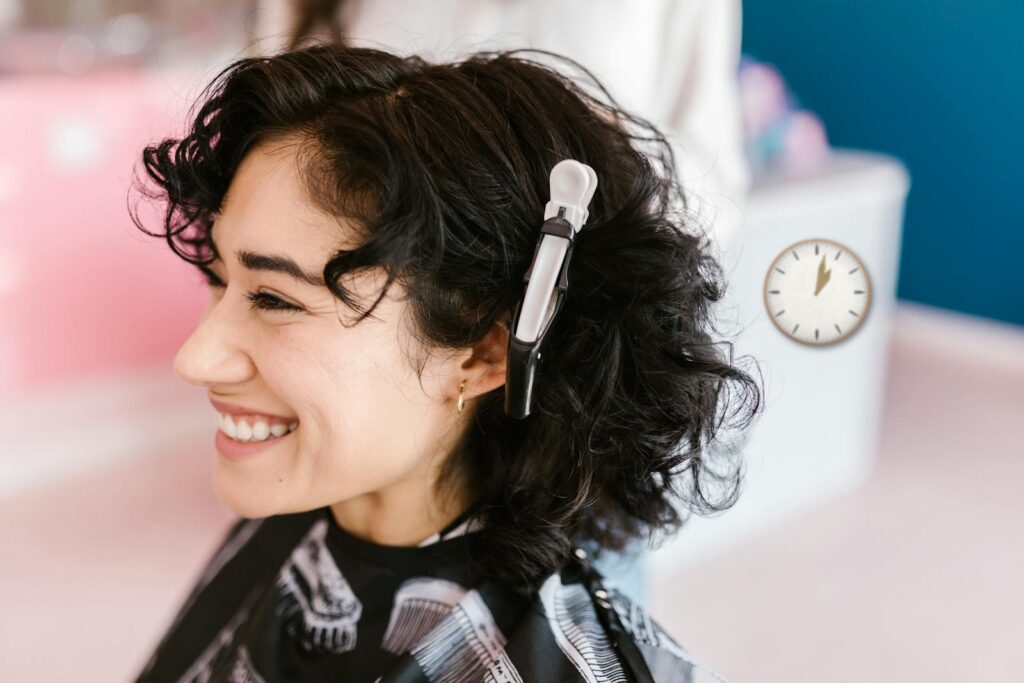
1:02
